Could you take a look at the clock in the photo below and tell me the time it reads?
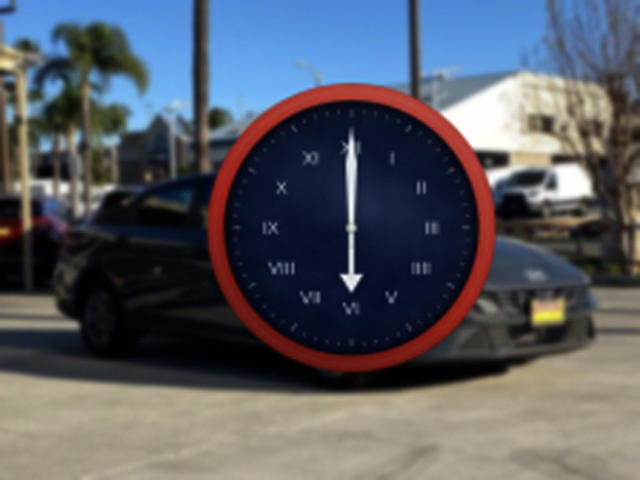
6:00
